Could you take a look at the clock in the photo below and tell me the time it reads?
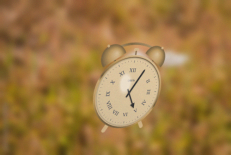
5:05
